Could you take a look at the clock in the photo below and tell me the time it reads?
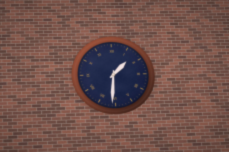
1:31
